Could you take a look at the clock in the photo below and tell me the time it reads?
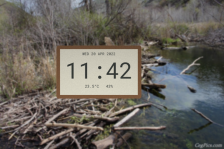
11:42
